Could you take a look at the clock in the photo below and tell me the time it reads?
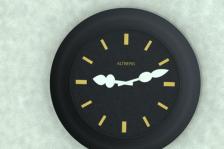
9:12
